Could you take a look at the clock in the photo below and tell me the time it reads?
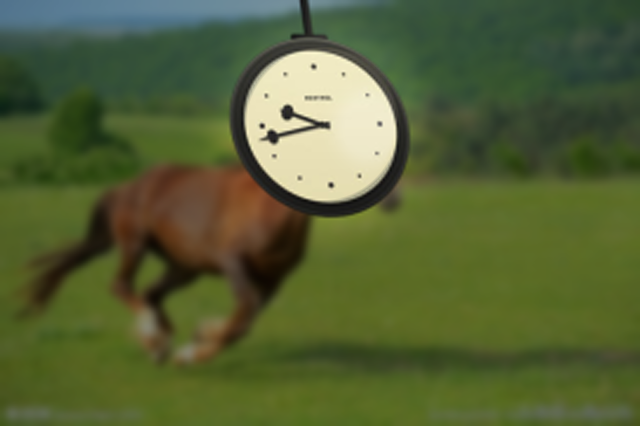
9:43
